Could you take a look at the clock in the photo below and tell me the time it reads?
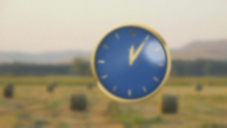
12:05
